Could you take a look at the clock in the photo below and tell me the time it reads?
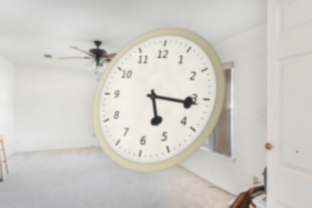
5:16
